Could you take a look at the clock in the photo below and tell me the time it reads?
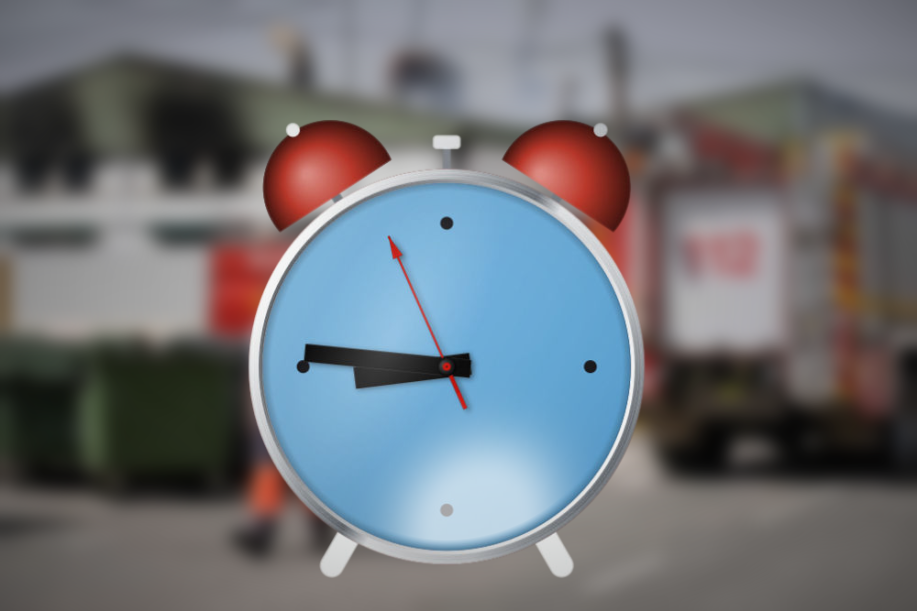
8:45:56
